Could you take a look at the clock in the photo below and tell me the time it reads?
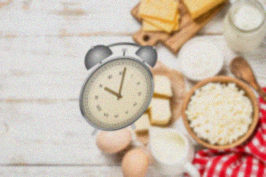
10:01
